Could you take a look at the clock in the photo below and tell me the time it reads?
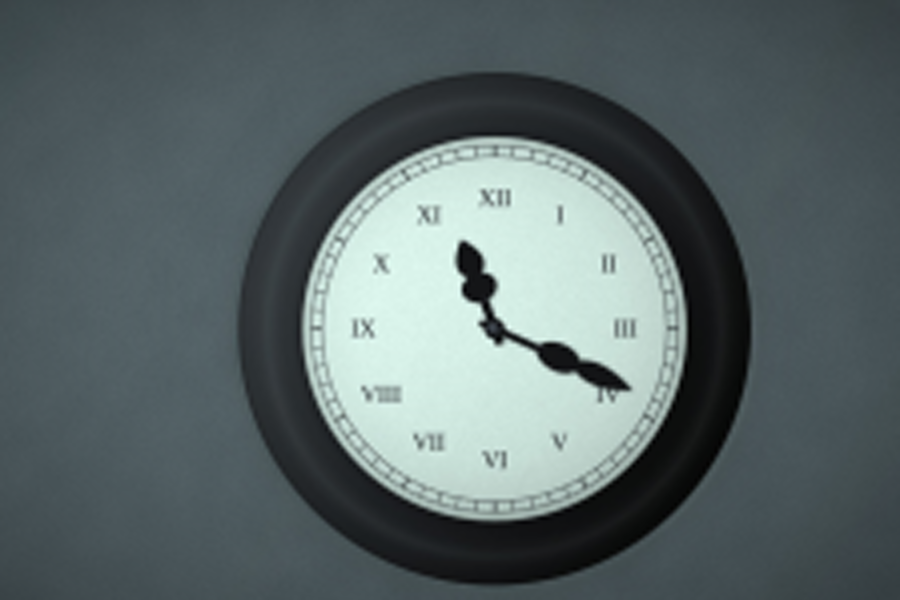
11:19
